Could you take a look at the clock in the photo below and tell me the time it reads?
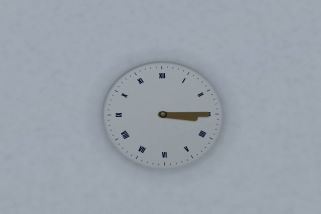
3:15
